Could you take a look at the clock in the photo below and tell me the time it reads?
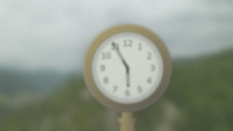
5:55
